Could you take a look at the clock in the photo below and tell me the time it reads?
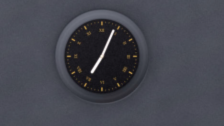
7:04
